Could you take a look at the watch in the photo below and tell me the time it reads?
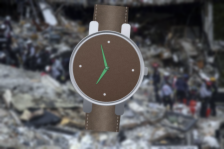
6:57
